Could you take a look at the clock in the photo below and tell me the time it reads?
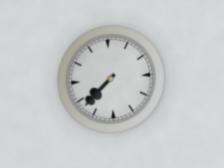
7:38
